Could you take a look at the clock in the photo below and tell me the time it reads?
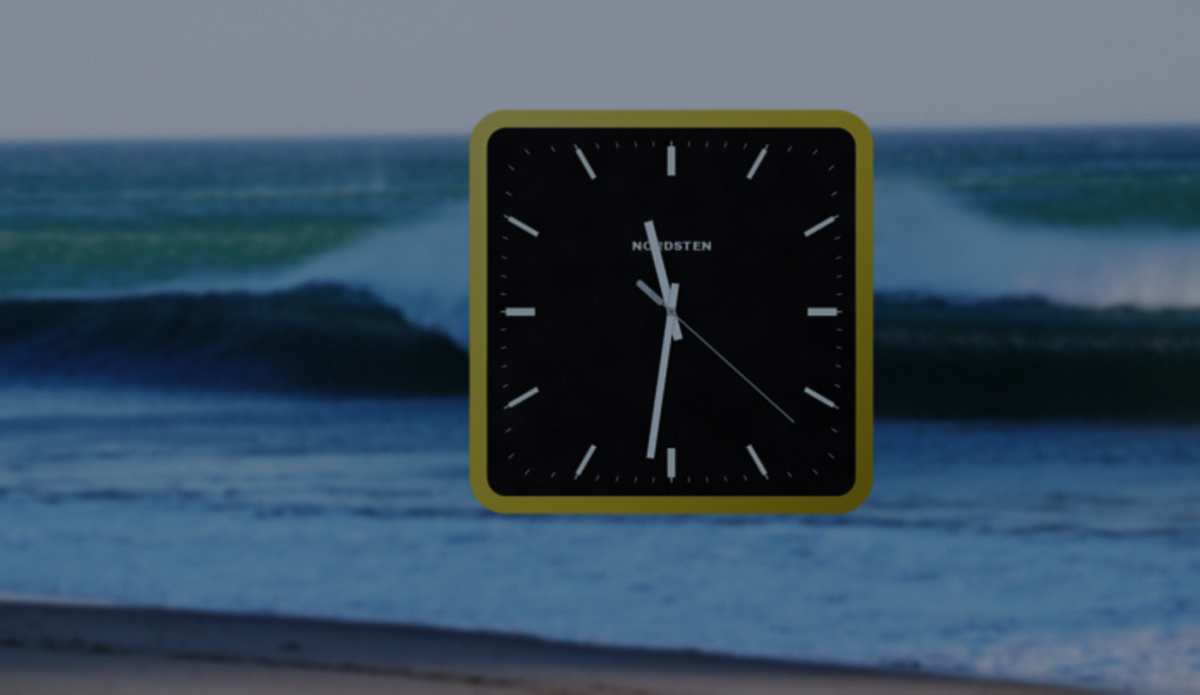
11:31:22
